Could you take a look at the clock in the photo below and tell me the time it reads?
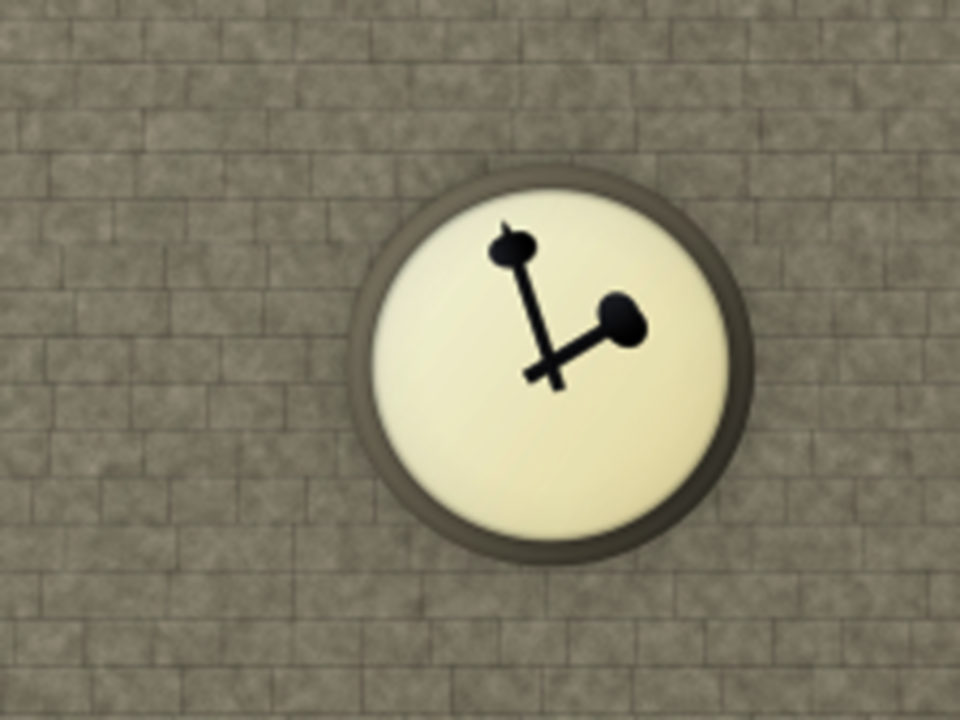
1:57
